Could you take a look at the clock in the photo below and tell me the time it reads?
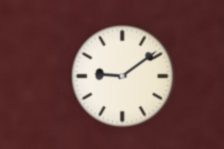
9:09
